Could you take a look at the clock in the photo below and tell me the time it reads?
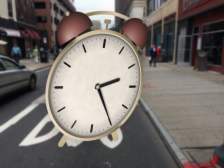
2:25
